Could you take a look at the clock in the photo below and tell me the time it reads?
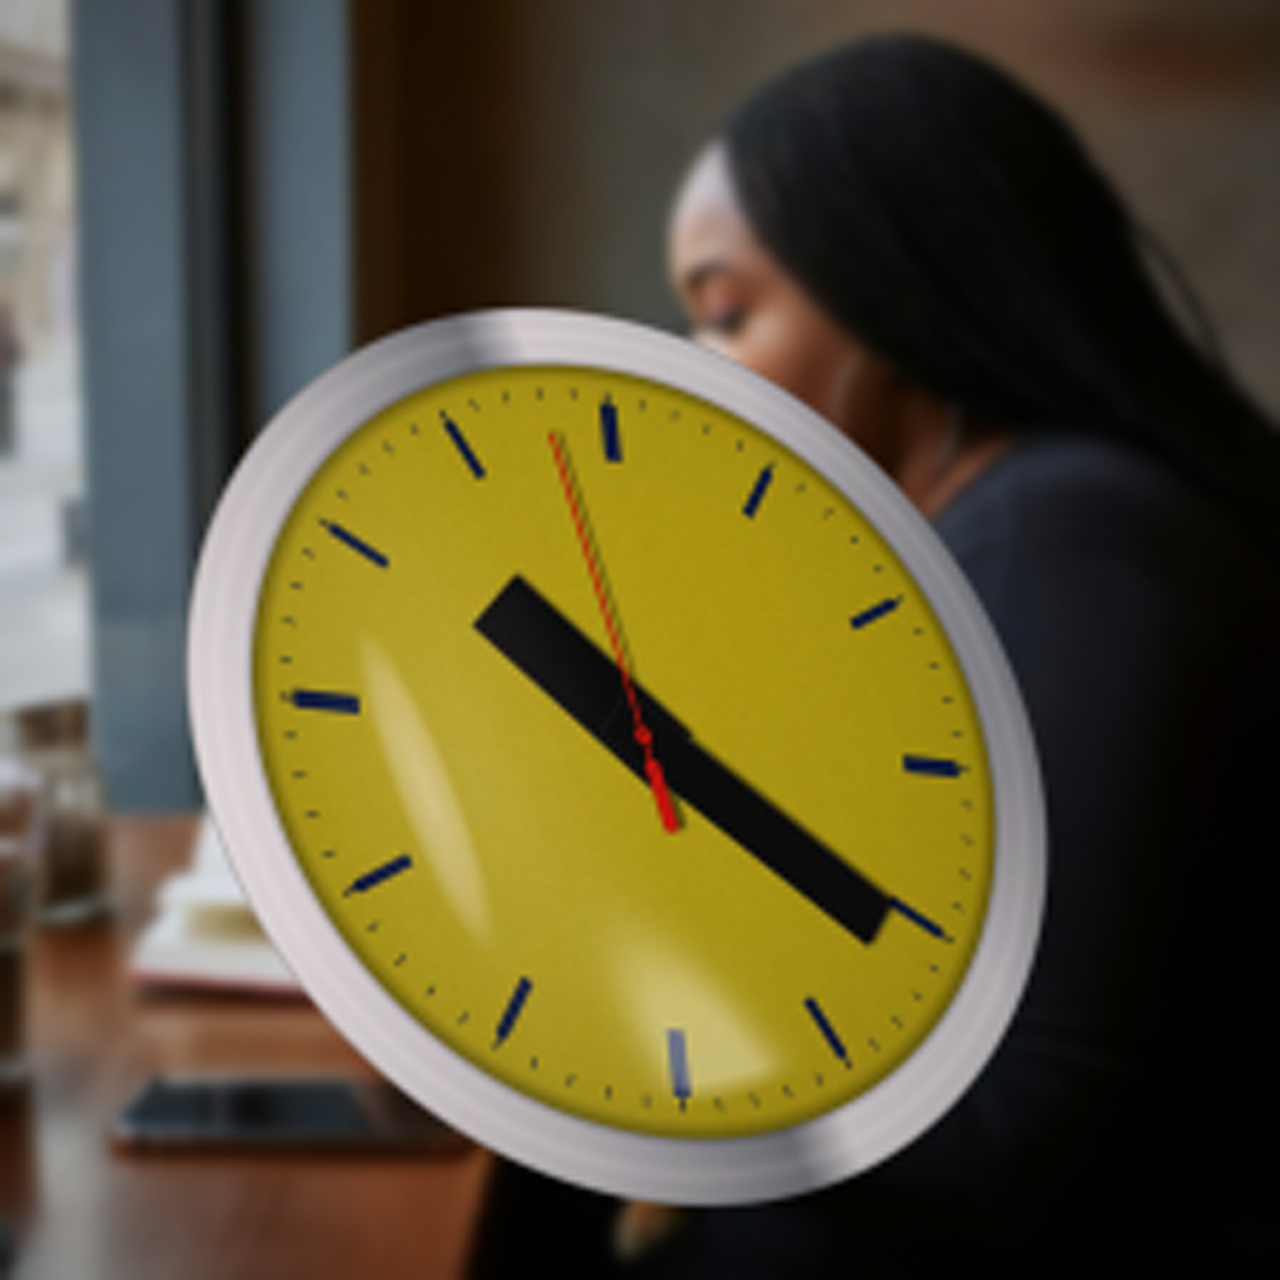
10:20:58
